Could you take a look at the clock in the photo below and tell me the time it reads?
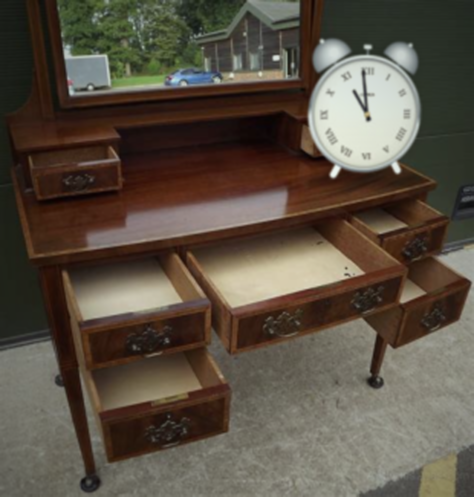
10:59
